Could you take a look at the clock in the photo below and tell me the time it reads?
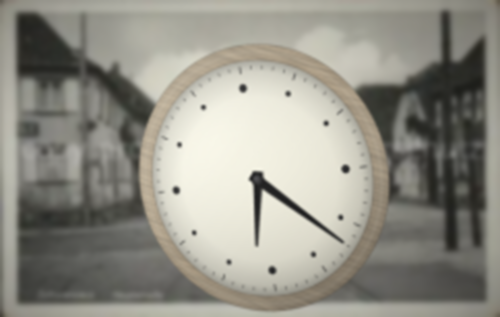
6:22
